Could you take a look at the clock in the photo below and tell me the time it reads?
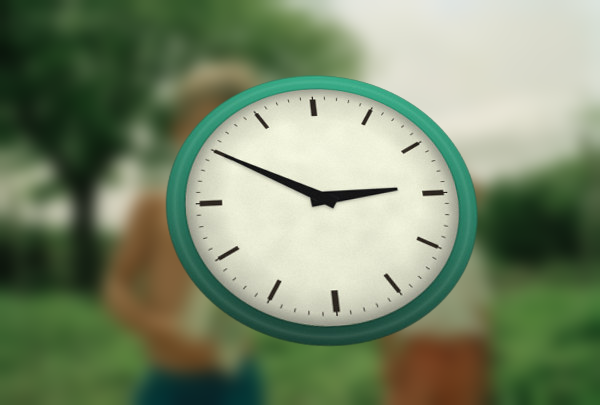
2:50
